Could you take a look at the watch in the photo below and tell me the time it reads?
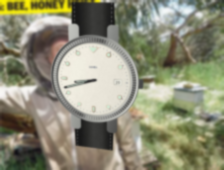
8:42
